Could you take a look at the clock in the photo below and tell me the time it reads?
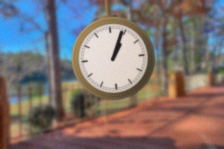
1:04
